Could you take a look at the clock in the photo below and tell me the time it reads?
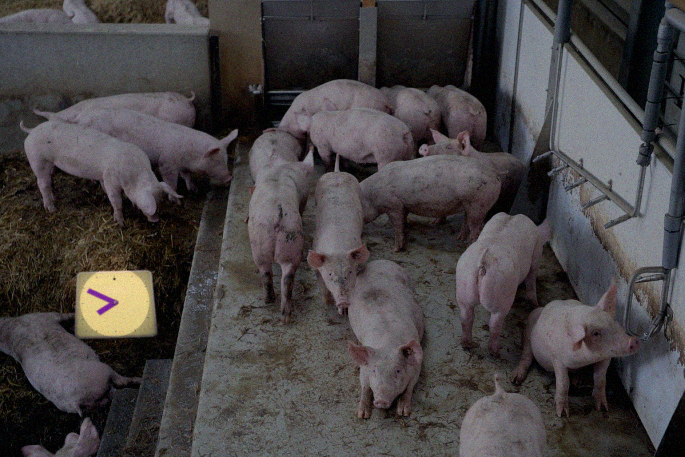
7:50
